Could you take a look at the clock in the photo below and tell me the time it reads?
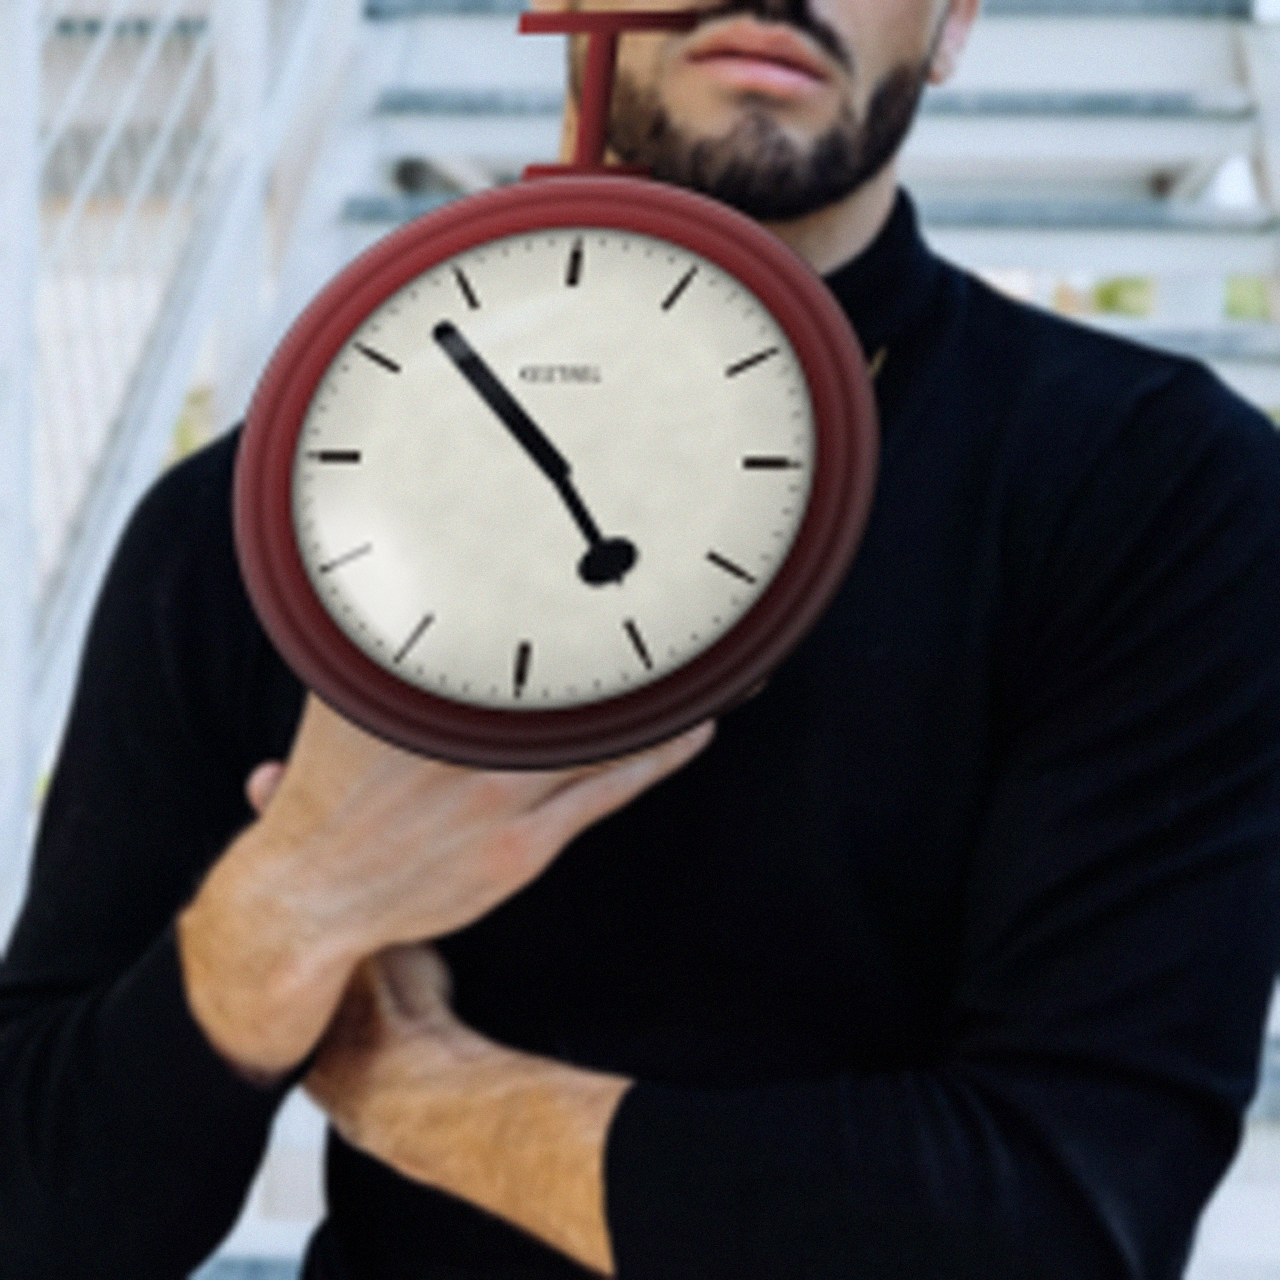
4:53
